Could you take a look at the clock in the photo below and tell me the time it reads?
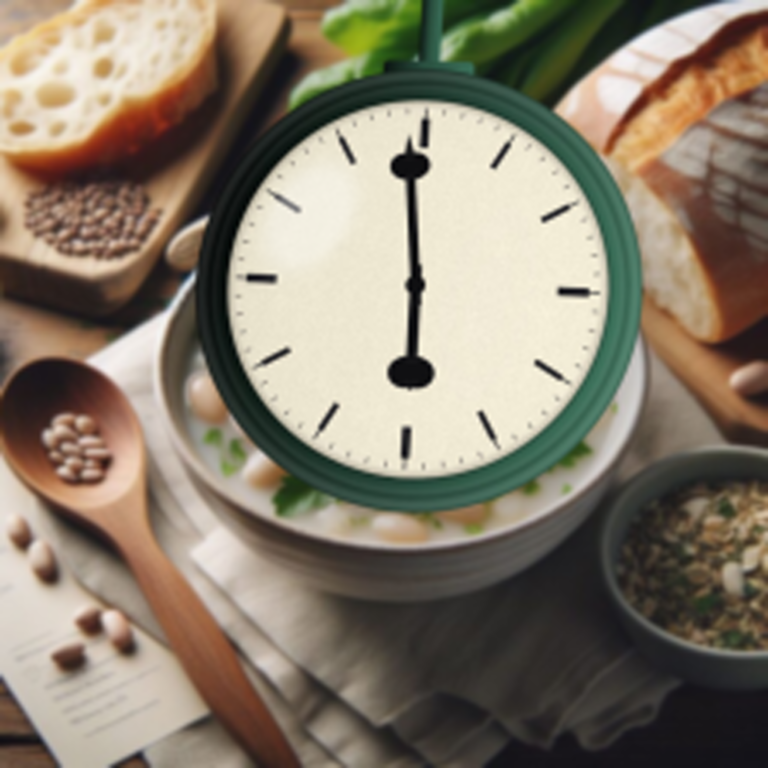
5:59
